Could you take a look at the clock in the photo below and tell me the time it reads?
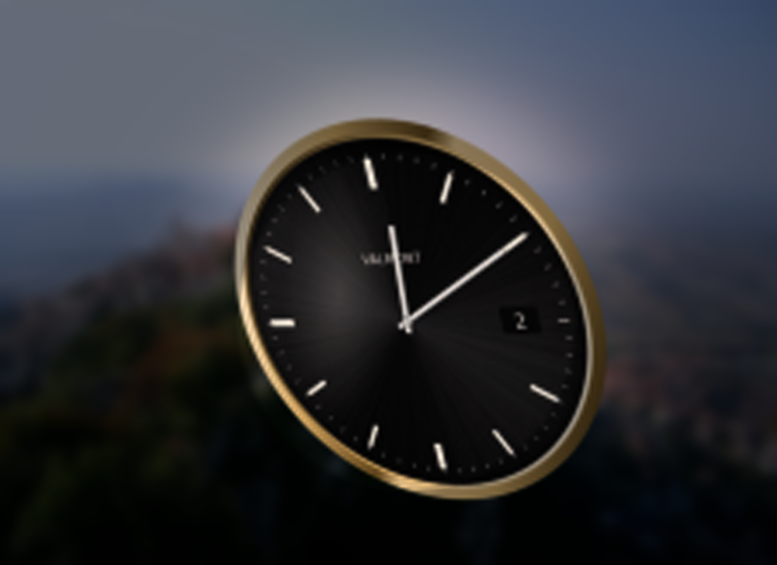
12:10
